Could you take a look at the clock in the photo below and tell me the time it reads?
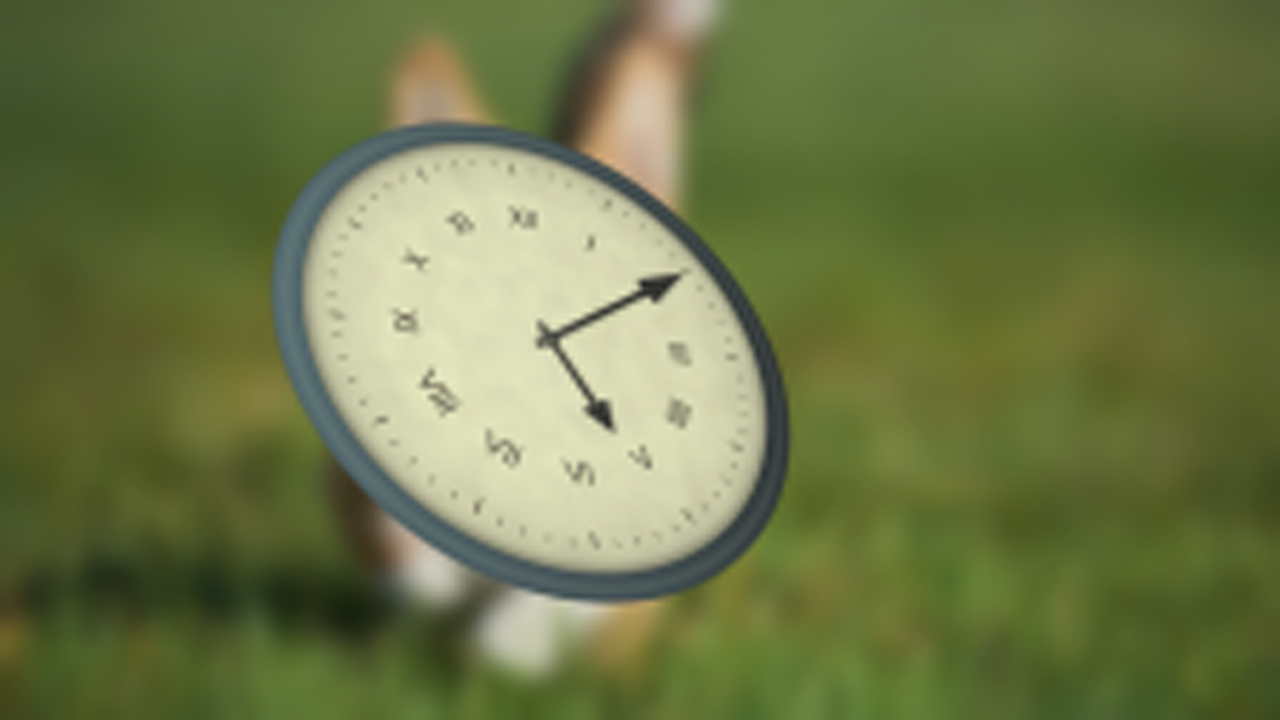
5:10
